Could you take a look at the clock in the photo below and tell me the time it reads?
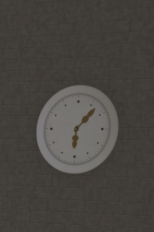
6:07
